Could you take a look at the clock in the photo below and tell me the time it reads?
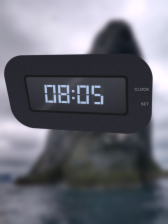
8:05
